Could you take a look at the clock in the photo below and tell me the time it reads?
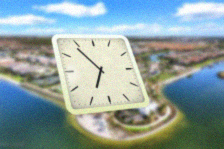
6:54
